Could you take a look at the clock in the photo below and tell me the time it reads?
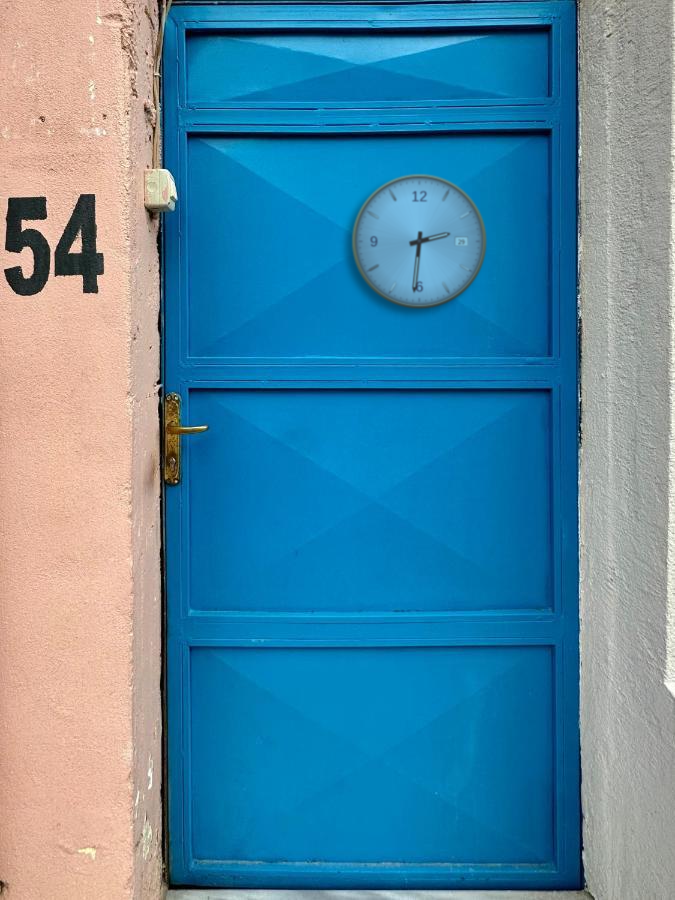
2:31
